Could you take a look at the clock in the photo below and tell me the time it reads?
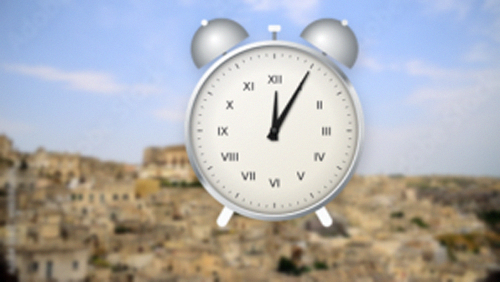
12:05
